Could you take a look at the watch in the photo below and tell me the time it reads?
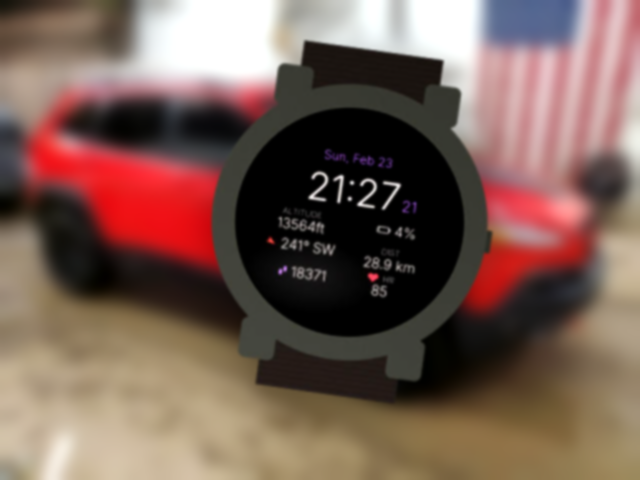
21:27:21
